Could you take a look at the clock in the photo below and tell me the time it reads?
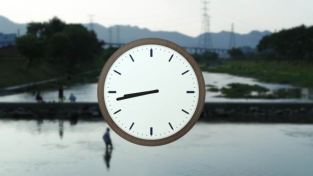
8:43
